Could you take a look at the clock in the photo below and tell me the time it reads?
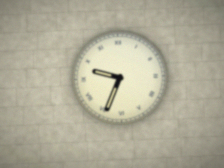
9:34
